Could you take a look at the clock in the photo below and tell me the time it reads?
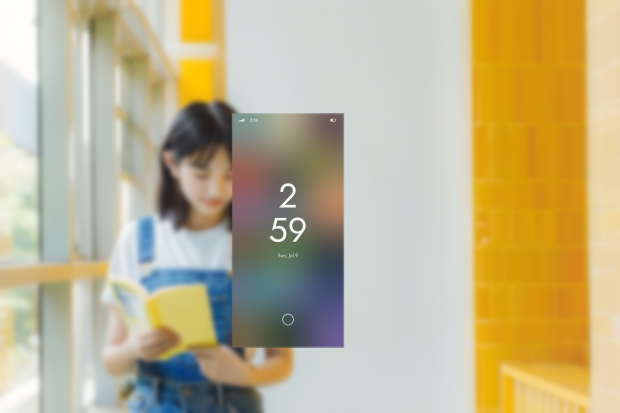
2:59
